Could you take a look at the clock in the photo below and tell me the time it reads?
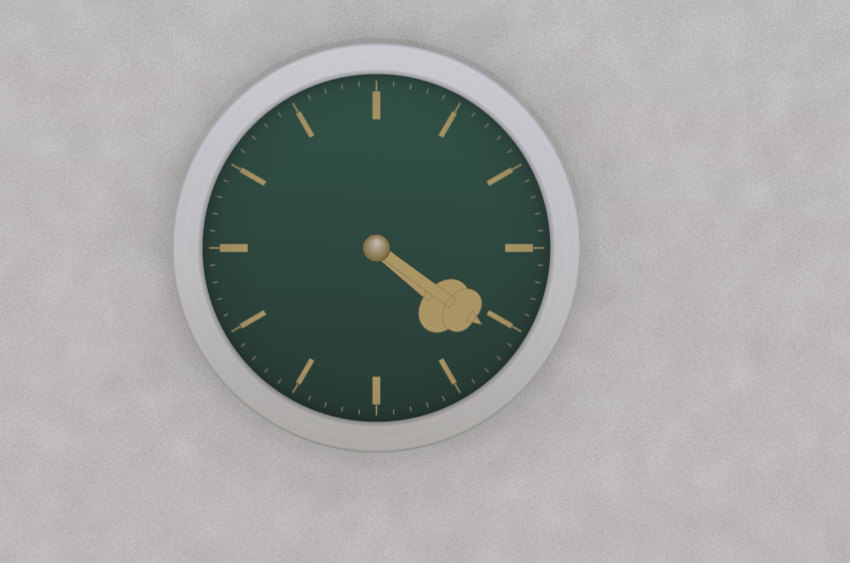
4:21
